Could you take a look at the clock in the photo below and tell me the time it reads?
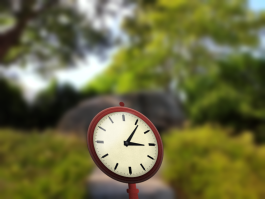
3:06
